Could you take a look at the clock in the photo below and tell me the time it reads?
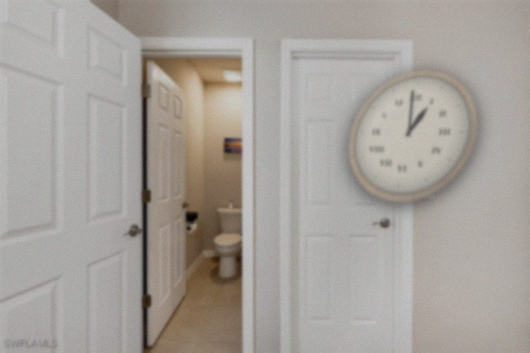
12:59
